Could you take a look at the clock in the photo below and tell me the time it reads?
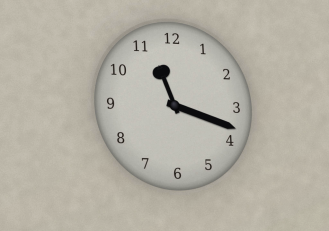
11:18
